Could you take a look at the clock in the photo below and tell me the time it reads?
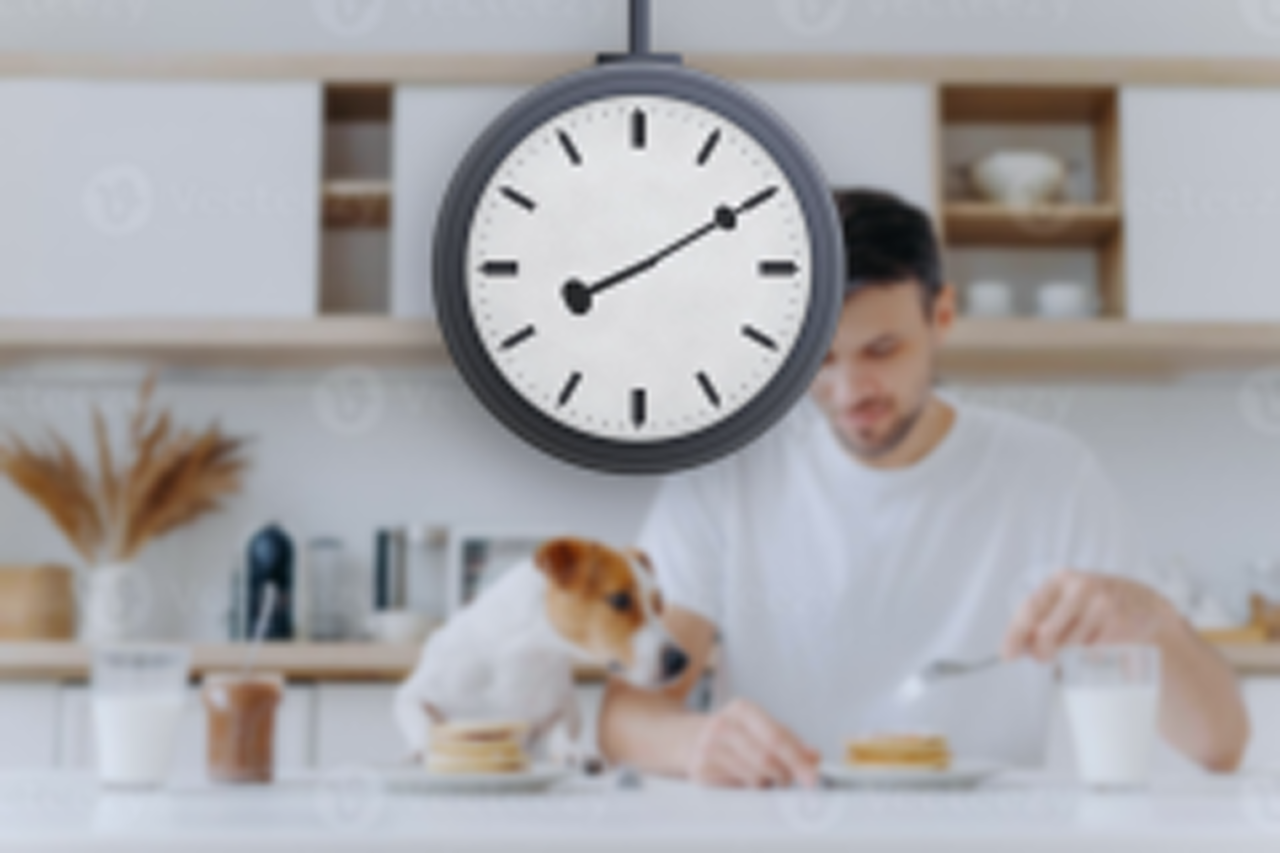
8:10
